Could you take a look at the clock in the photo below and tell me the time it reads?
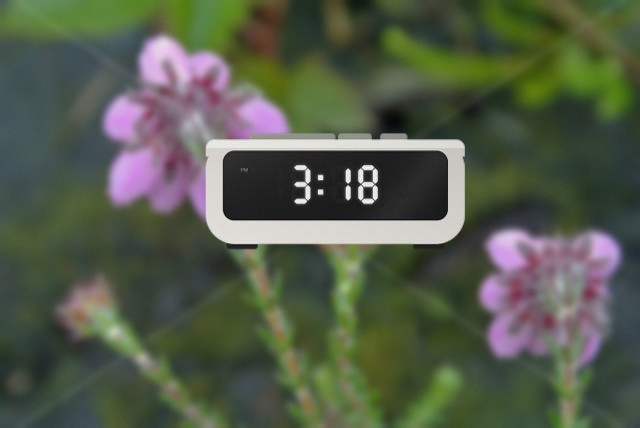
3:18
